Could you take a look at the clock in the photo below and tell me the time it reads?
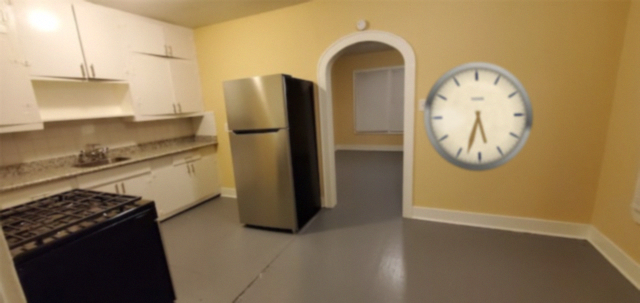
5:33
